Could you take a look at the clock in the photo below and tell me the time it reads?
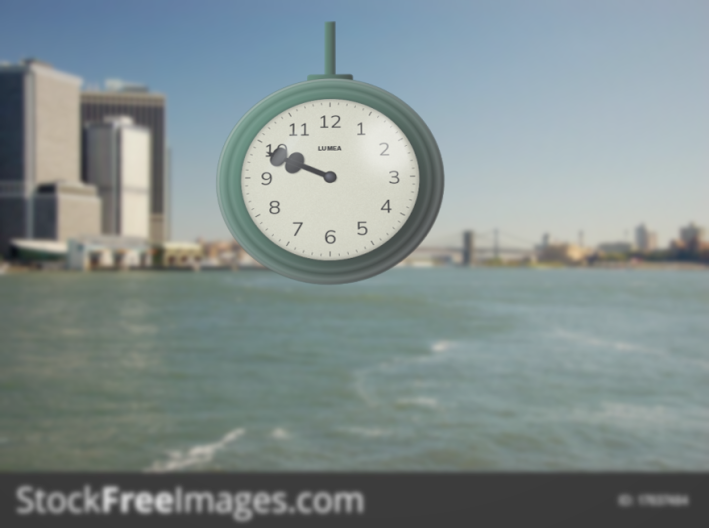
9:49
